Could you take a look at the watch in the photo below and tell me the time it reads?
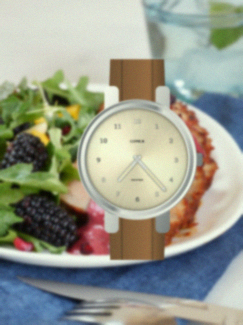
7:23
